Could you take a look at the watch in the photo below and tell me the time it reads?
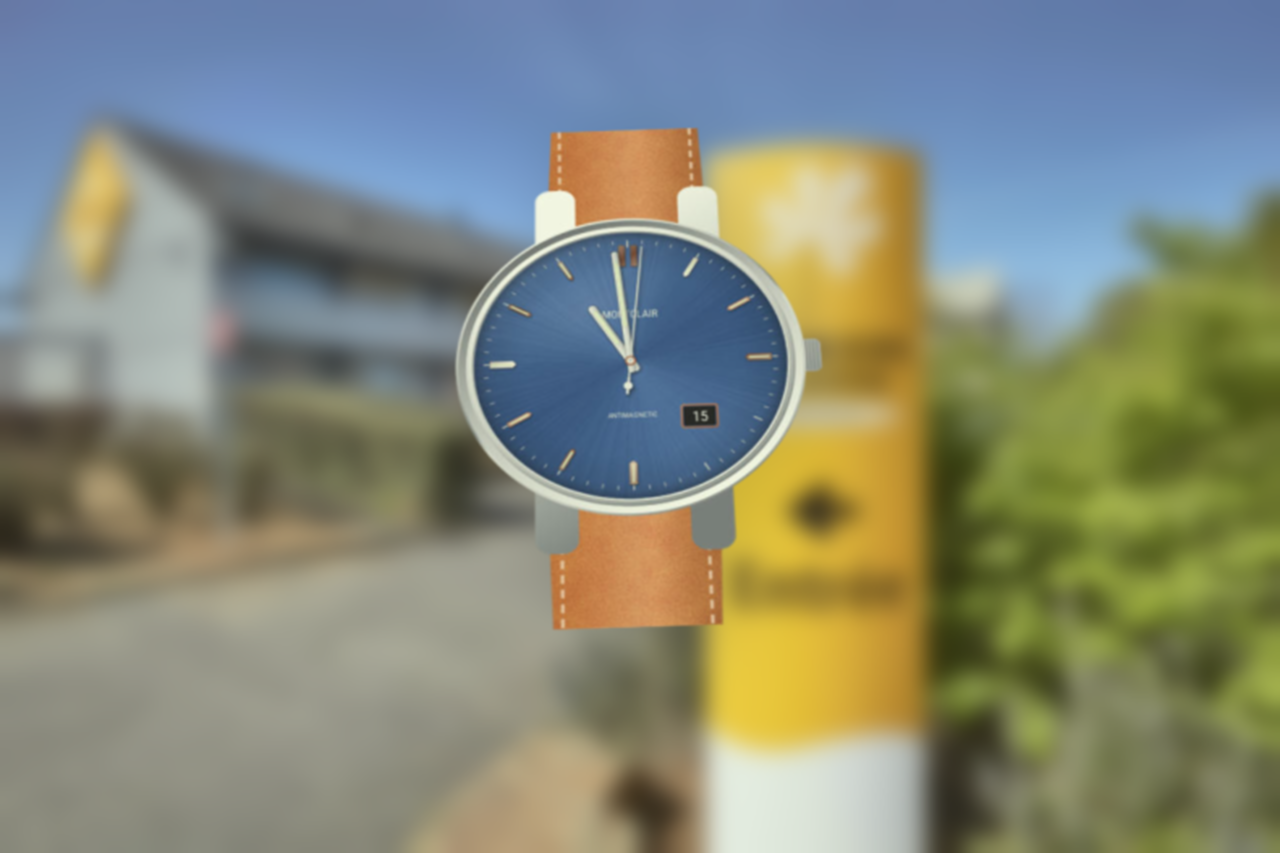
10:59:01
